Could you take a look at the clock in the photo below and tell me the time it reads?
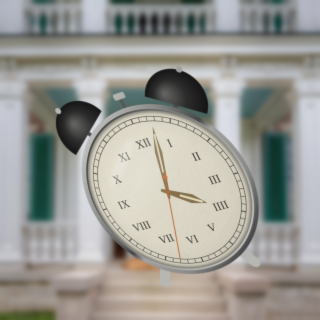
4:02:33
